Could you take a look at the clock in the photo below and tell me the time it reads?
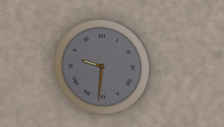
9:31
